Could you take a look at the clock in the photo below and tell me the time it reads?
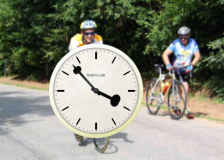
3:53
